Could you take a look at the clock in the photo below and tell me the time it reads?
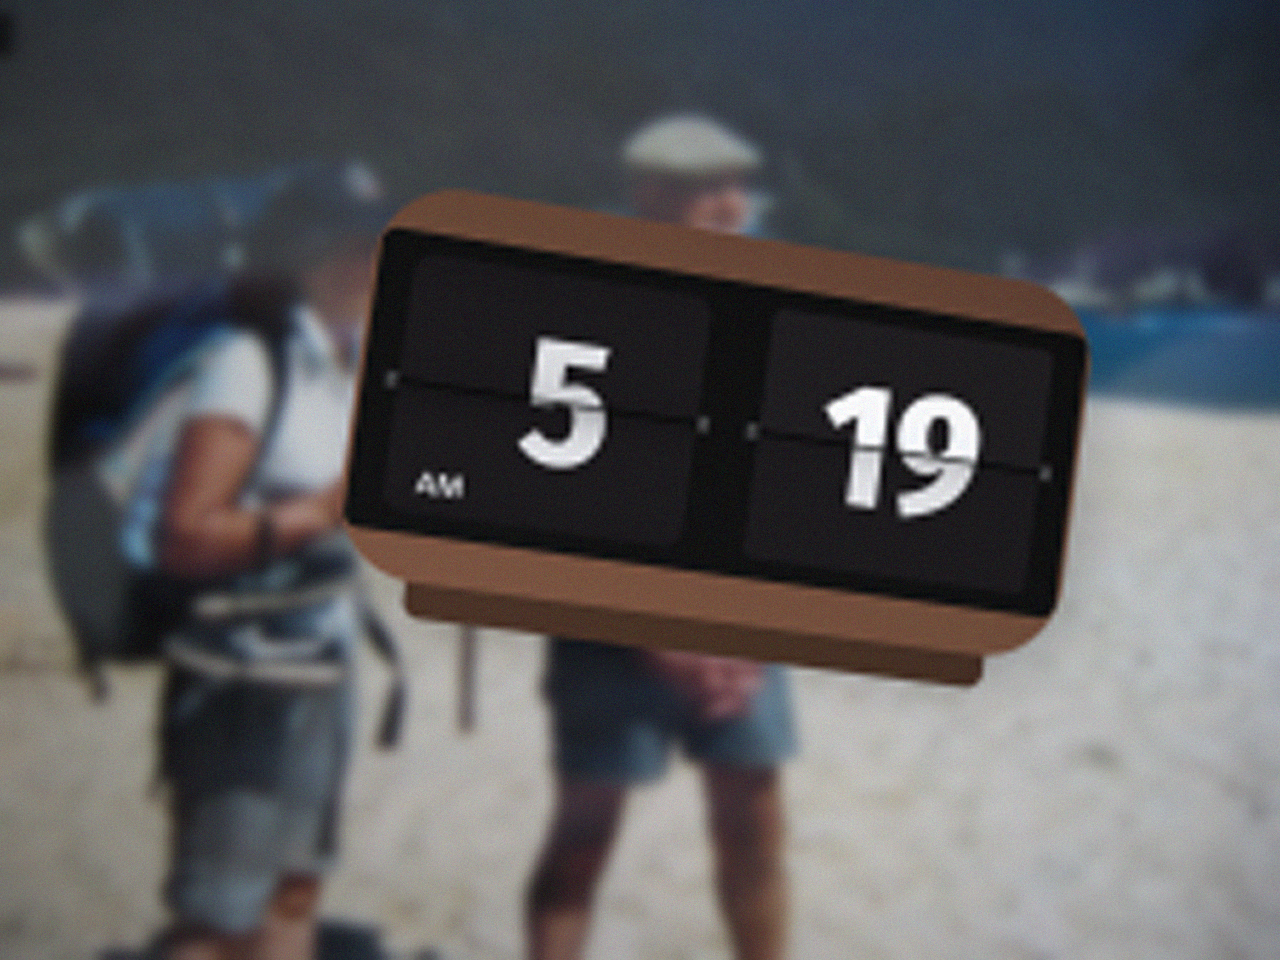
5:19
